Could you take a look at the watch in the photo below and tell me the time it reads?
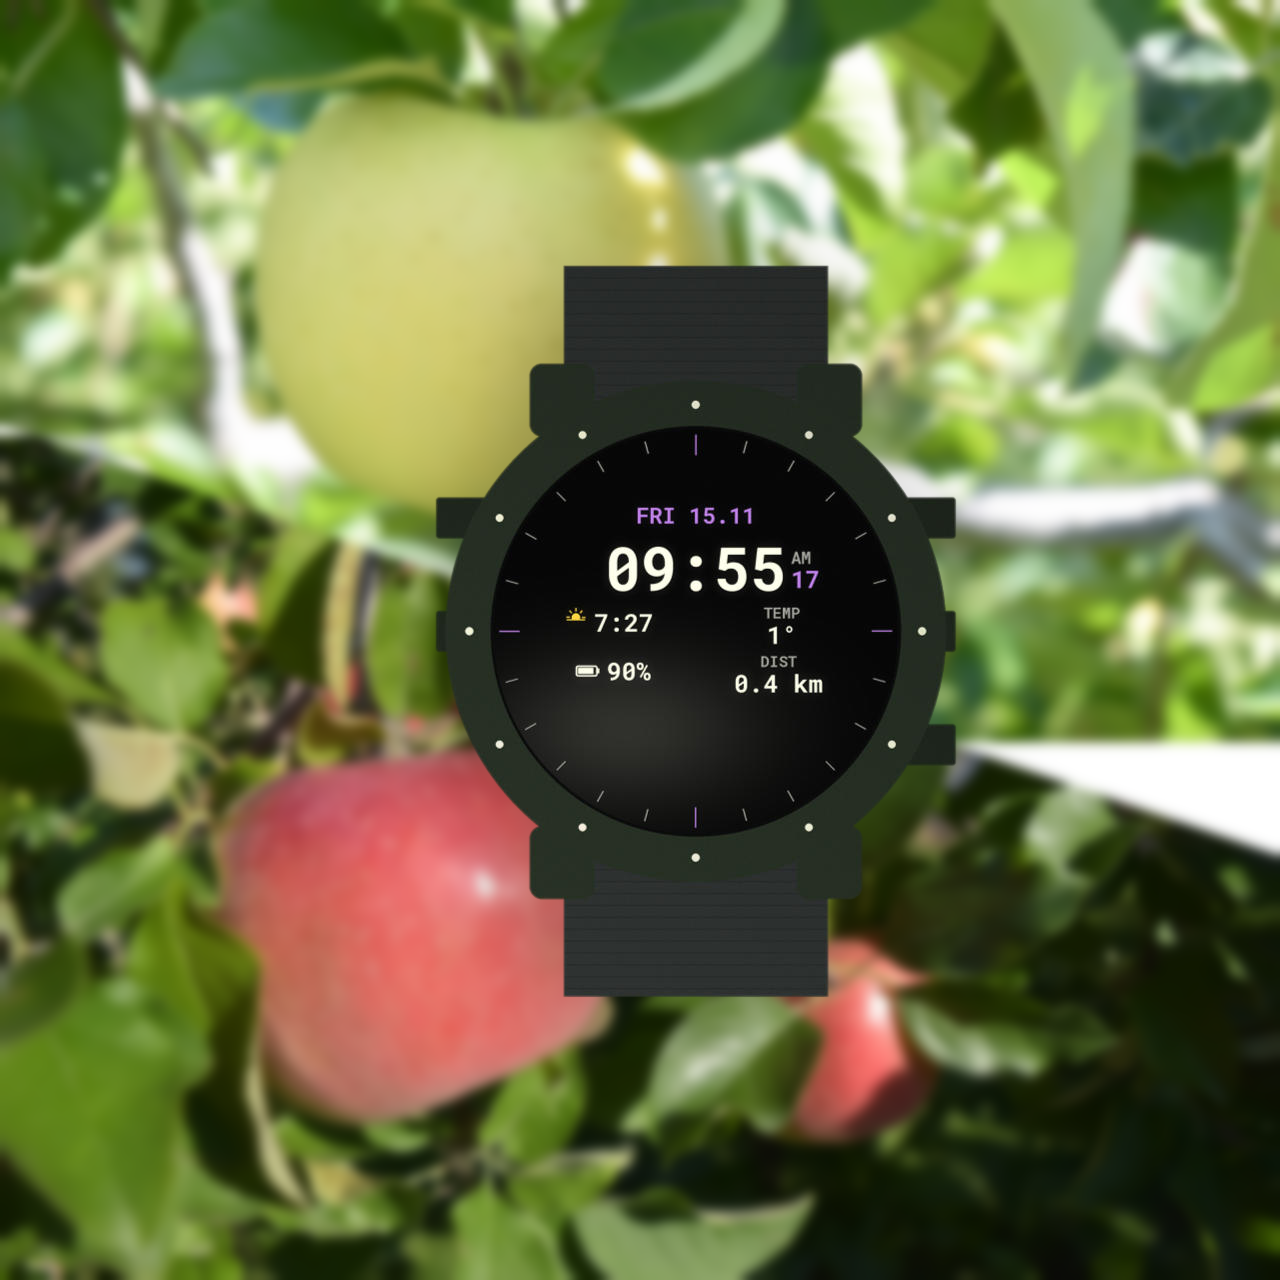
9:55:17
